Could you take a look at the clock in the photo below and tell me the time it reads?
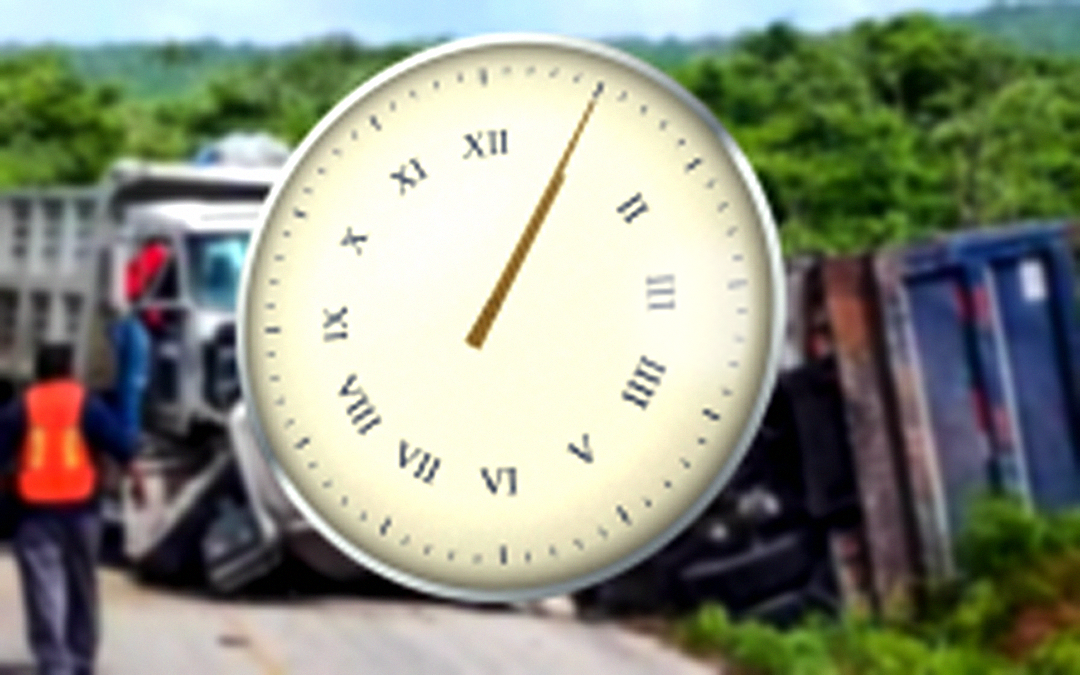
1:05
